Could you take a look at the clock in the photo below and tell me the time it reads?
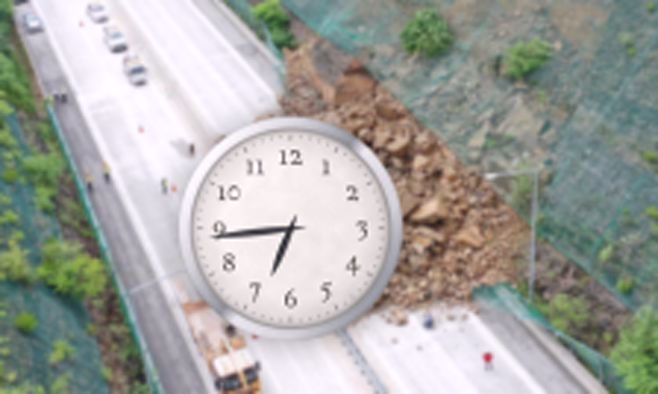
6:44
